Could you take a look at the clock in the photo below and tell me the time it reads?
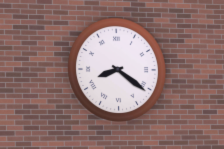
8:21
